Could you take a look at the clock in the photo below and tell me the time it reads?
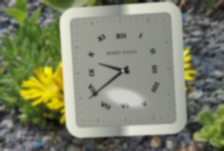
9:39
